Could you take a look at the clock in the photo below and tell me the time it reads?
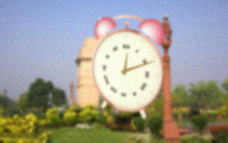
12:11
